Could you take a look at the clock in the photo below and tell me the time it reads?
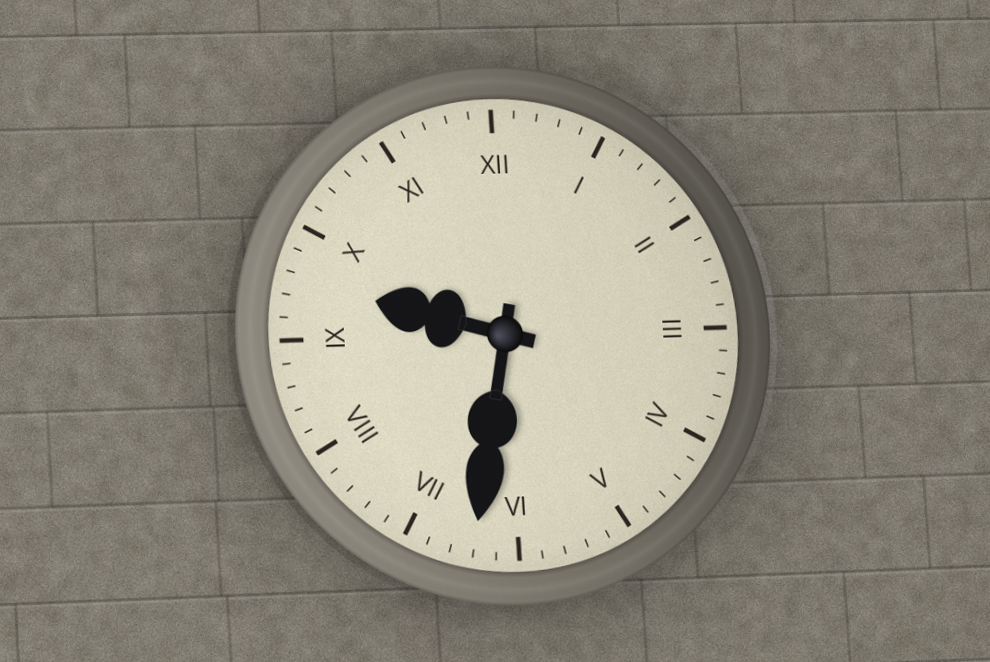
9:32
